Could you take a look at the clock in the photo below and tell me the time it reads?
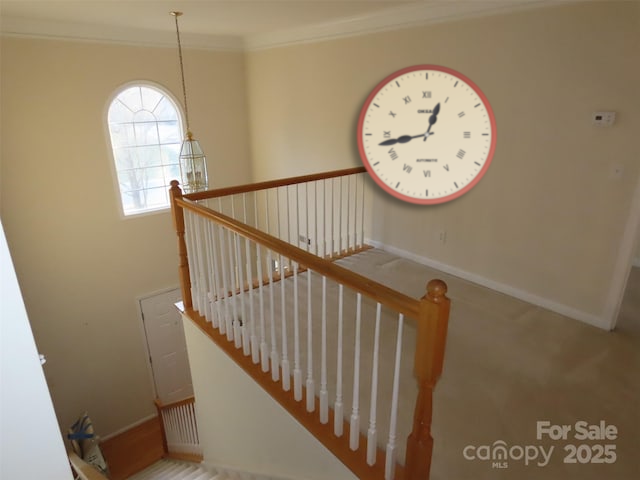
12:43
